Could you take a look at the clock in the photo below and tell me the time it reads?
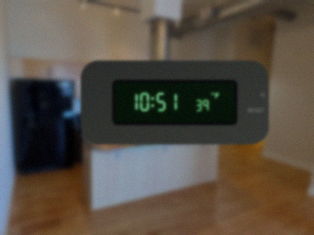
10:51
